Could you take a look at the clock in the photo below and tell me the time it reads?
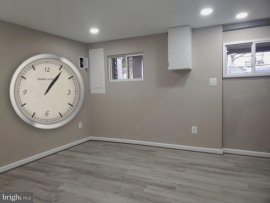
1:06
